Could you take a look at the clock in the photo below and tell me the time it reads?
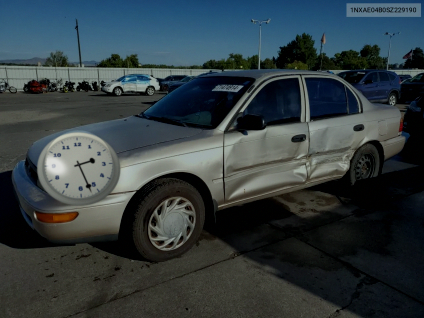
2:27
